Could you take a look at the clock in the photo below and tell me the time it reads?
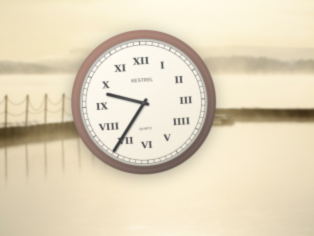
9:36
